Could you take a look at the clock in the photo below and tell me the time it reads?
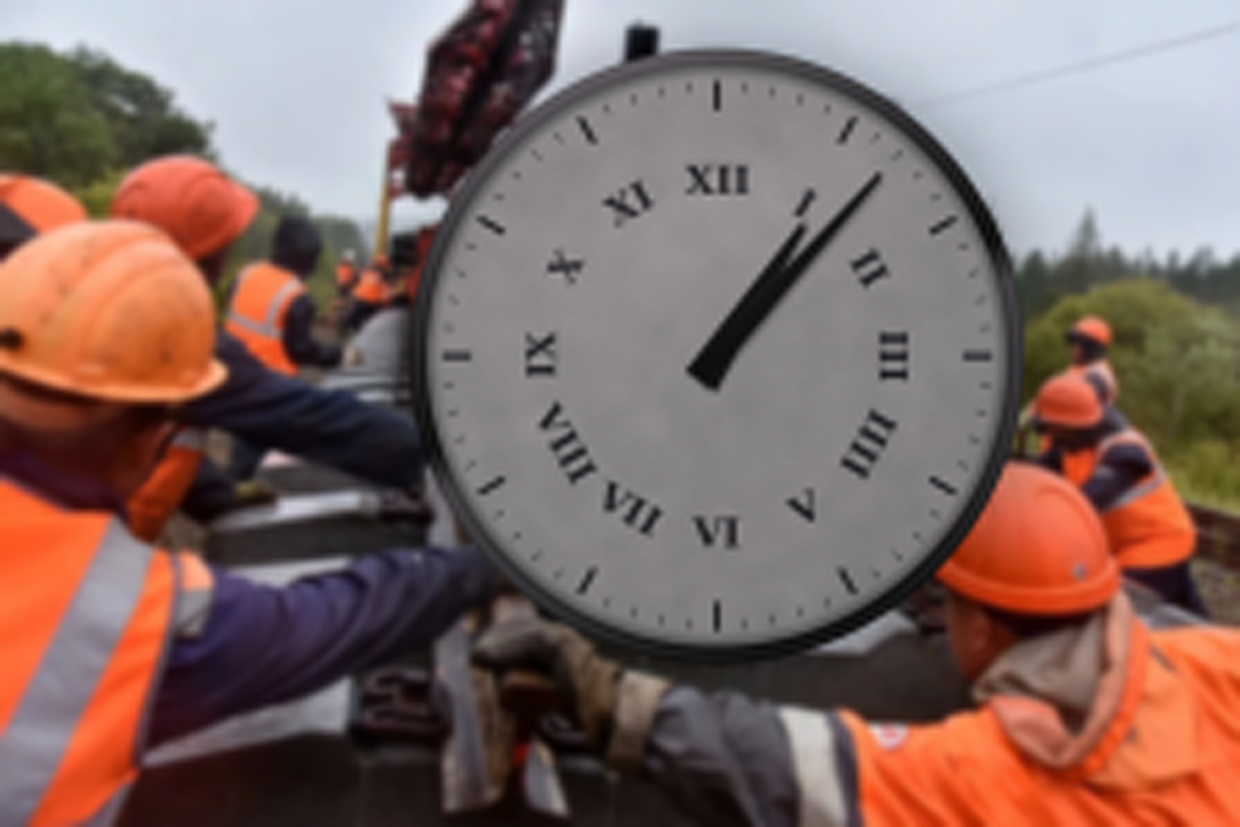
1:07
